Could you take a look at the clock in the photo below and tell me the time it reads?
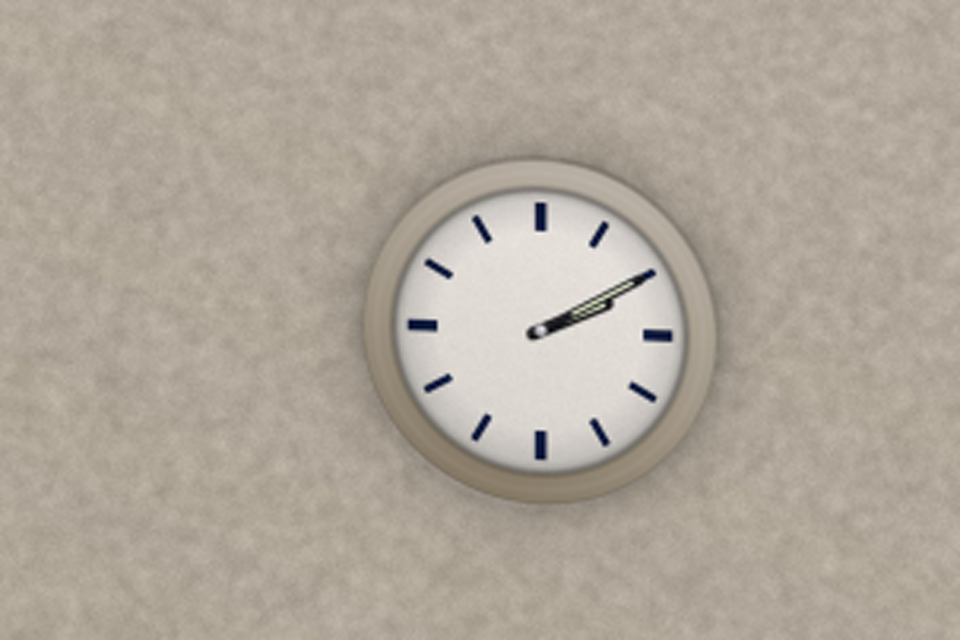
2:10
